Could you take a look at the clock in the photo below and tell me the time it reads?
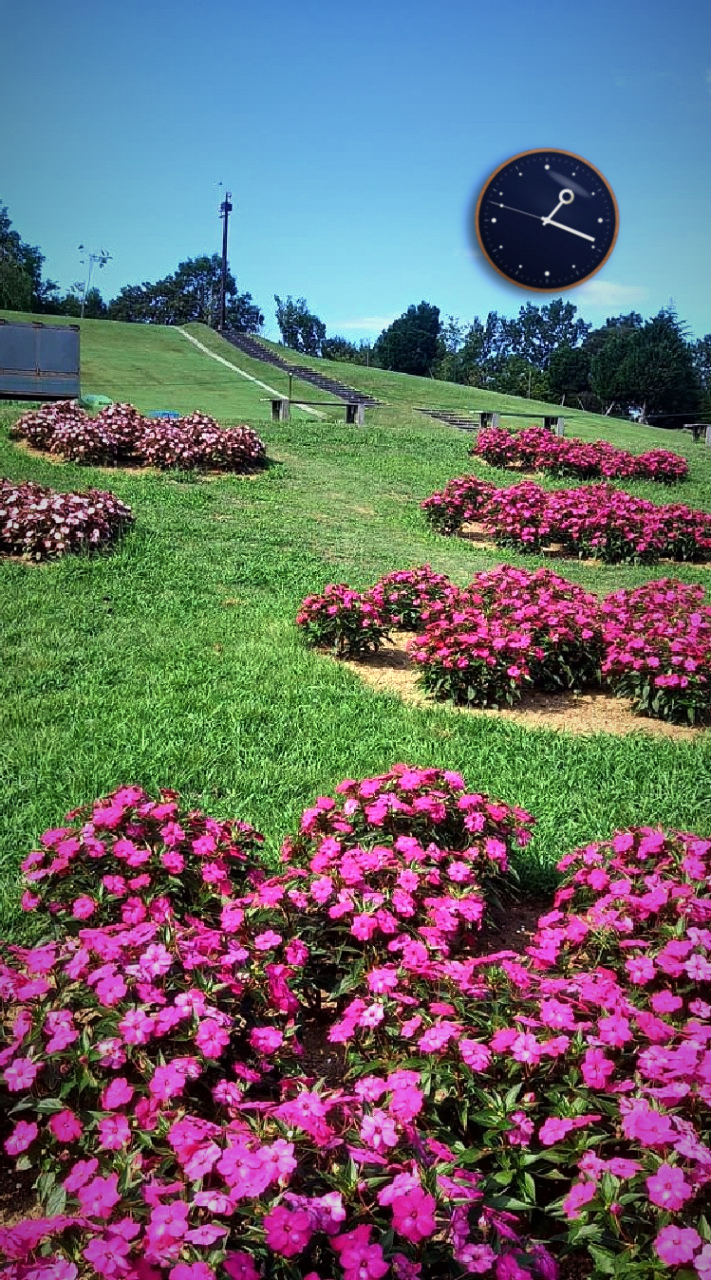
1:18:48
